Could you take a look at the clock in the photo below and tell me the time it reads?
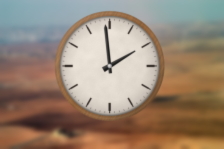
1:59
